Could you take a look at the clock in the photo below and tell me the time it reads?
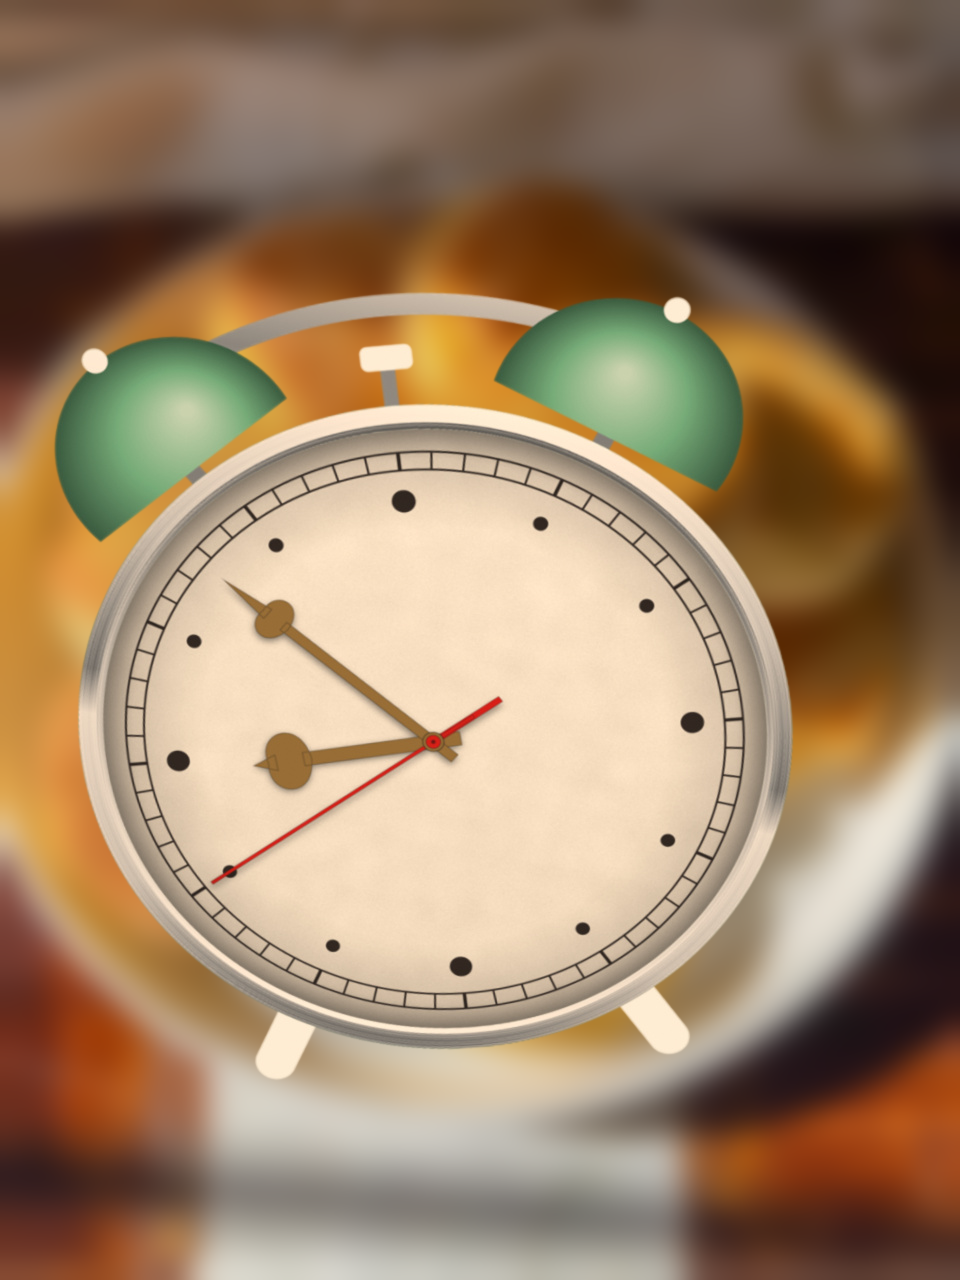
8:52:40
